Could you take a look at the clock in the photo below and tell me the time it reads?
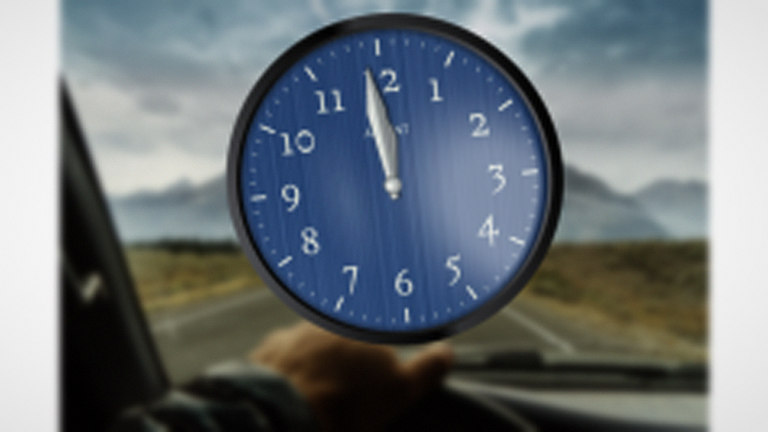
11:59
